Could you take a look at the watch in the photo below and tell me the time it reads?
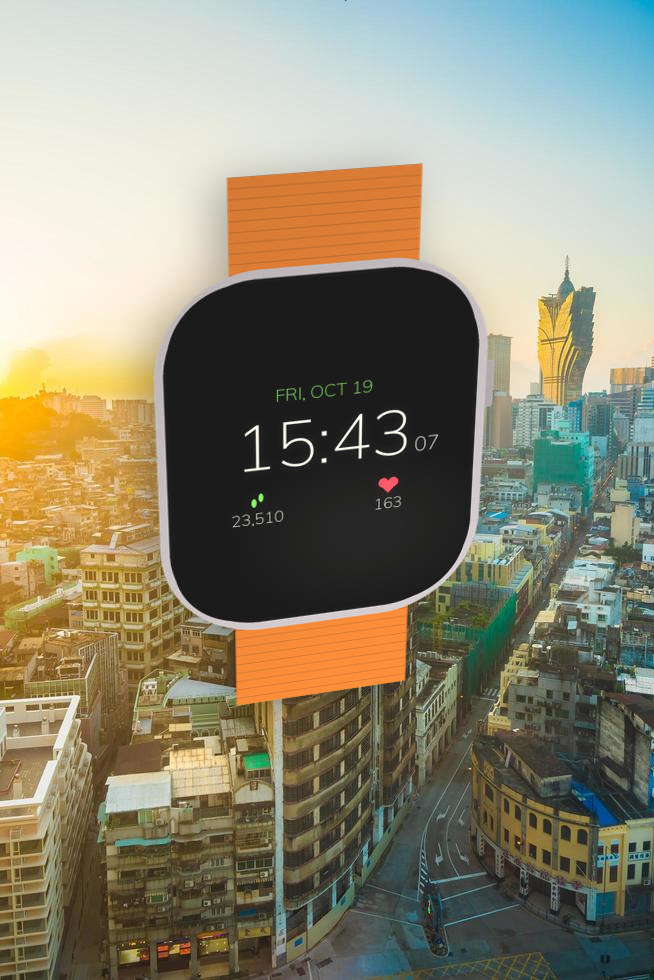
15:43:07
